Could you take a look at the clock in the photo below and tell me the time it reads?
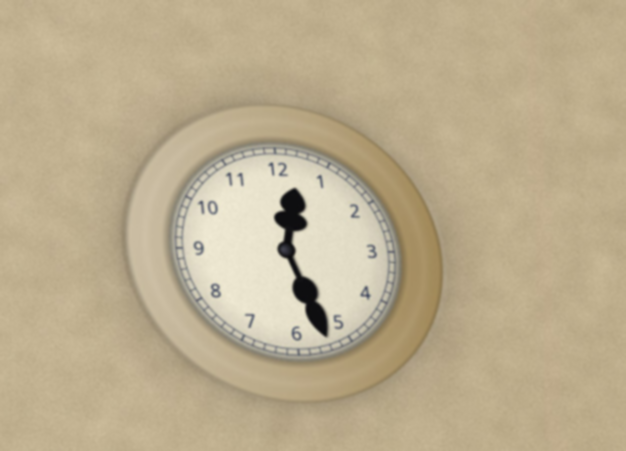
12:27
